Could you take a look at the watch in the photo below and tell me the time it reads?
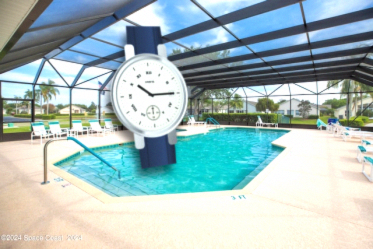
10:15
